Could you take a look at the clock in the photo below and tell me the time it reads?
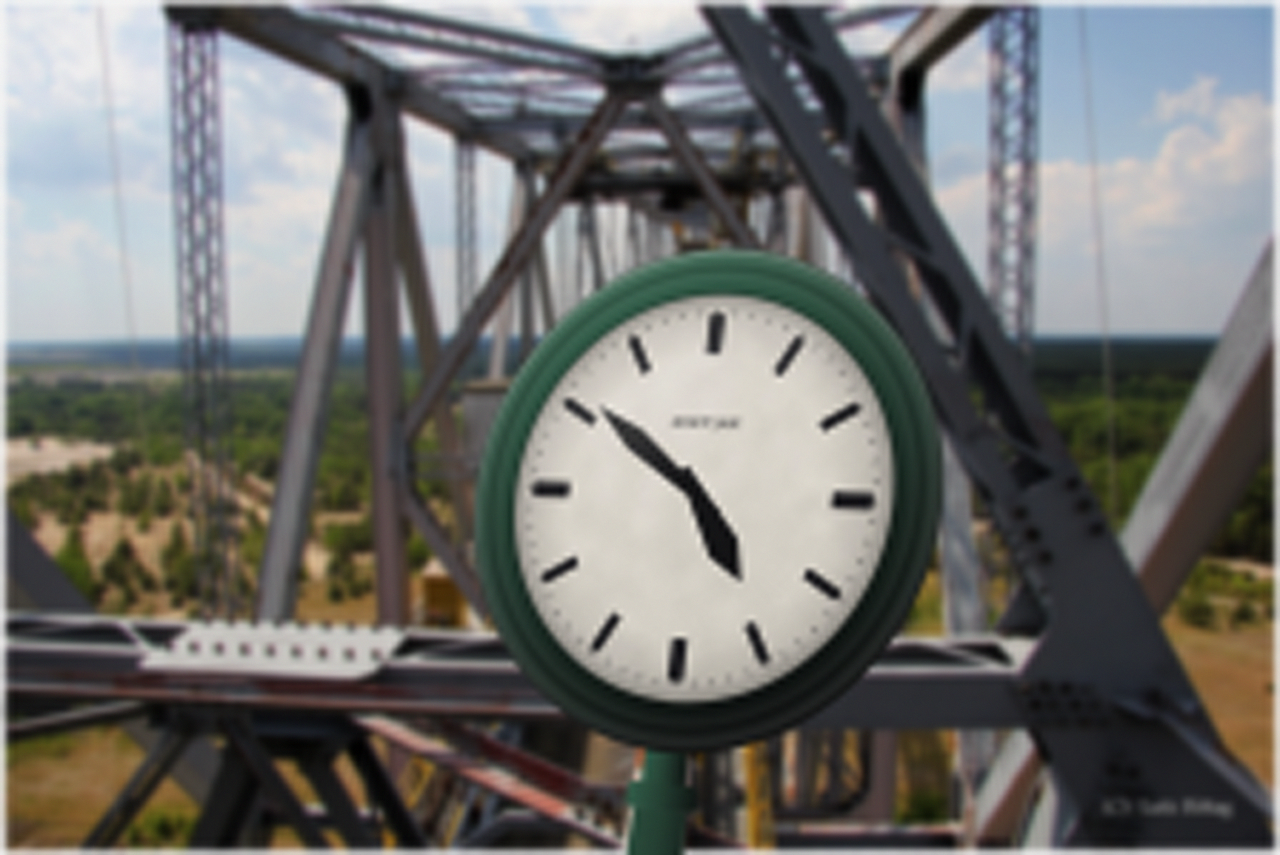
4:51
